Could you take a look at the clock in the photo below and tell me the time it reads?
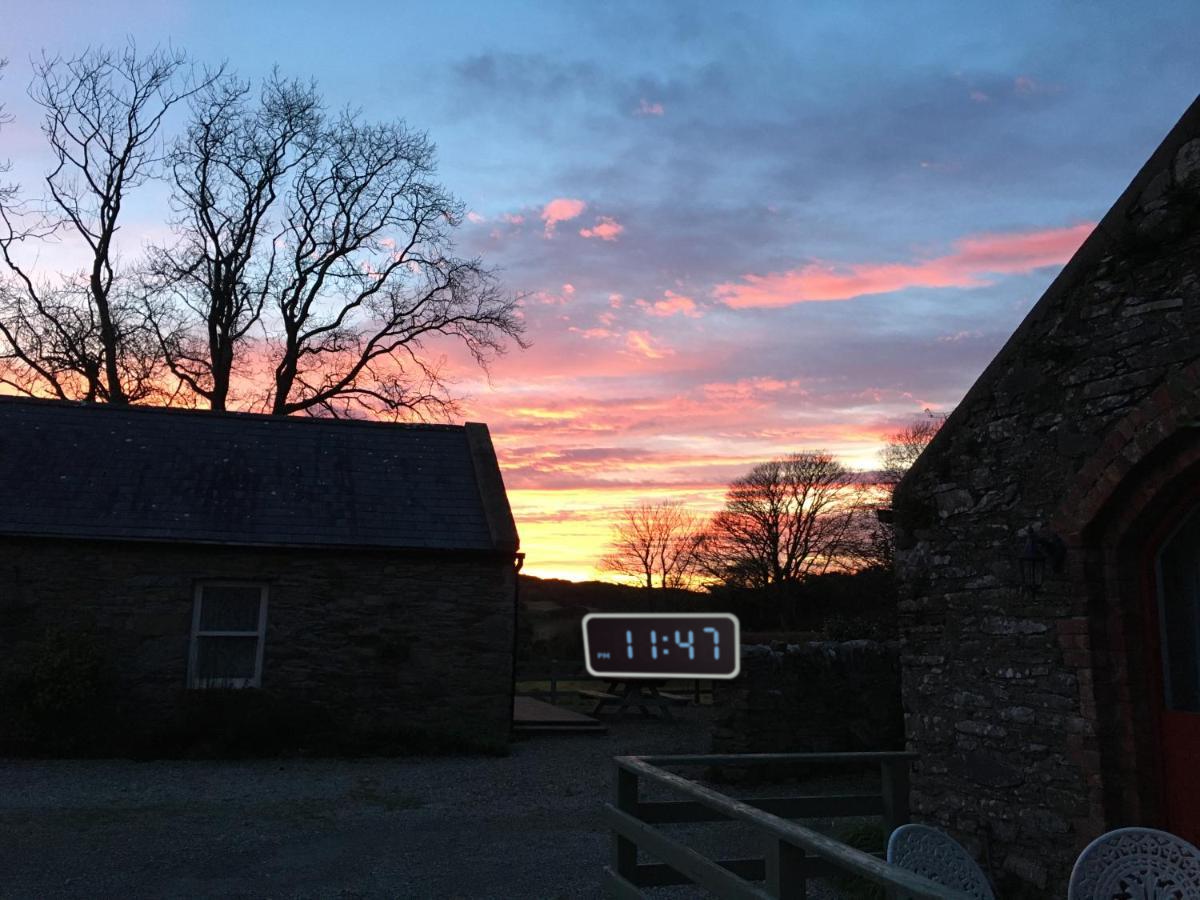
11:47
